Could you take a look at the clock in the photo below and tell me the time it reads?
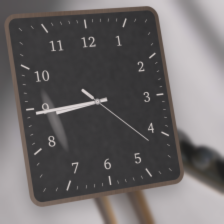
8:44:22
